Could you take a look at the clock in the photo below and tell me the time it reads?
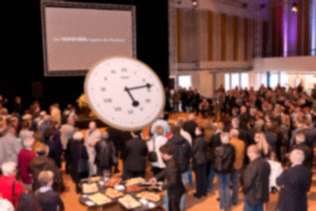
5:13
